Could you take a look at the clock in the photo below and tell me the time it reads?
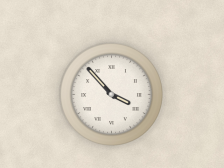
3:53
